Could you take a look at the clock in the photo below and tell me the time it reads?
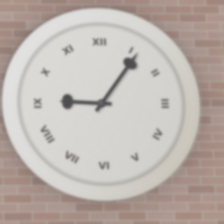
9:06
